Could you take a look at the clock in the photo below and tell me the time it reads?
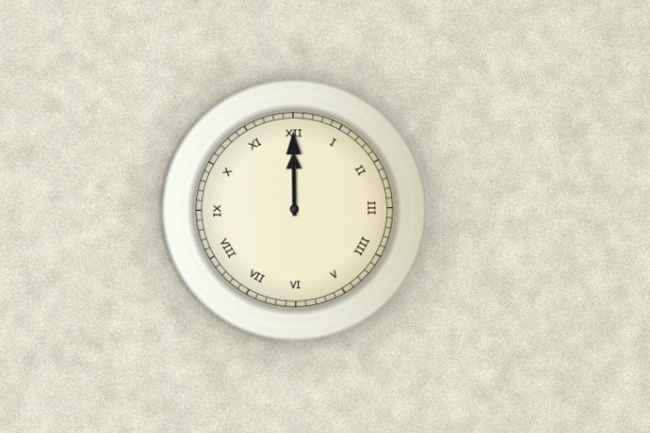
12:00
